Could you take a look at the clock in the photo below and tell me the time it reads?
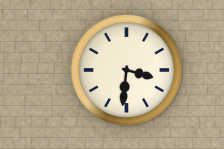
3:31
